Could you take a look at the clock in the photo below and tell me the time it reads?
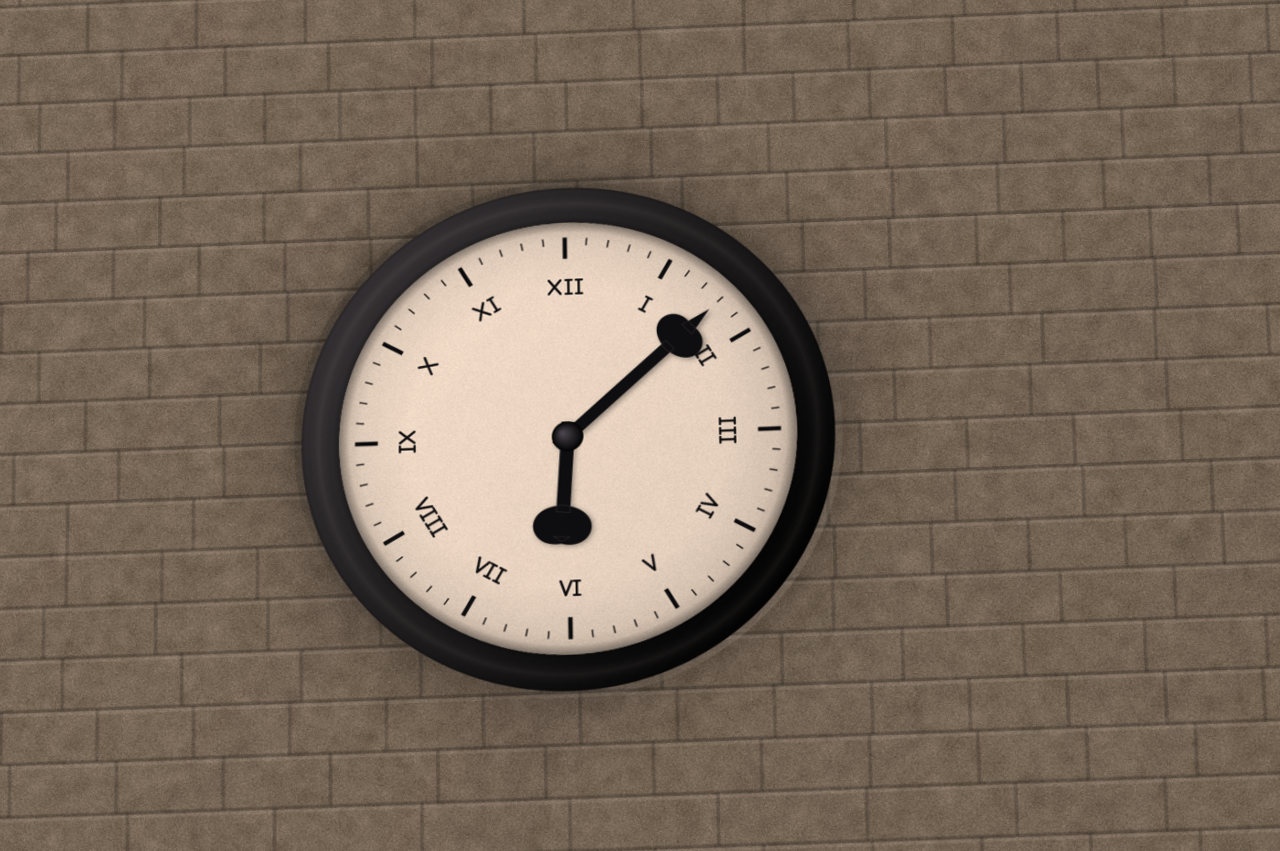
6:08
